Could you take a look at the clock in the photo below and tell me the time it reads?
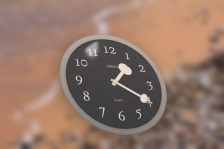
1:20
